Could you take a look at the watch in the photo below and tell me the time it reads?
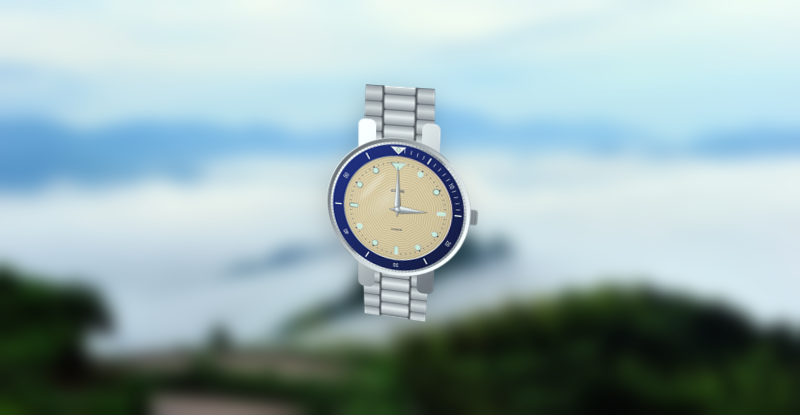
3:00
